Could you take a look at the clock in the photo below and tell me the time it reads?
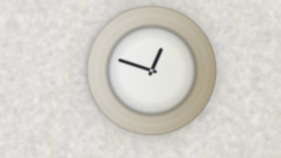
12:48
